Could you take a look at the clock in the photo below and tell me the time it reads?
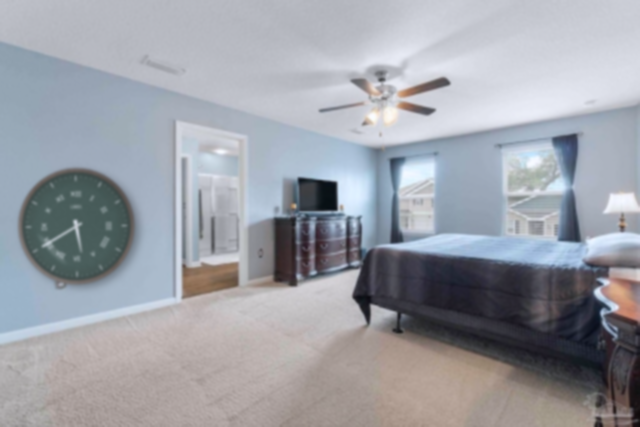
5:40
